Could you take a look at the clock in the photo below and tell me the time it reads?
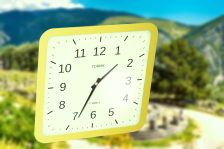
1:34
